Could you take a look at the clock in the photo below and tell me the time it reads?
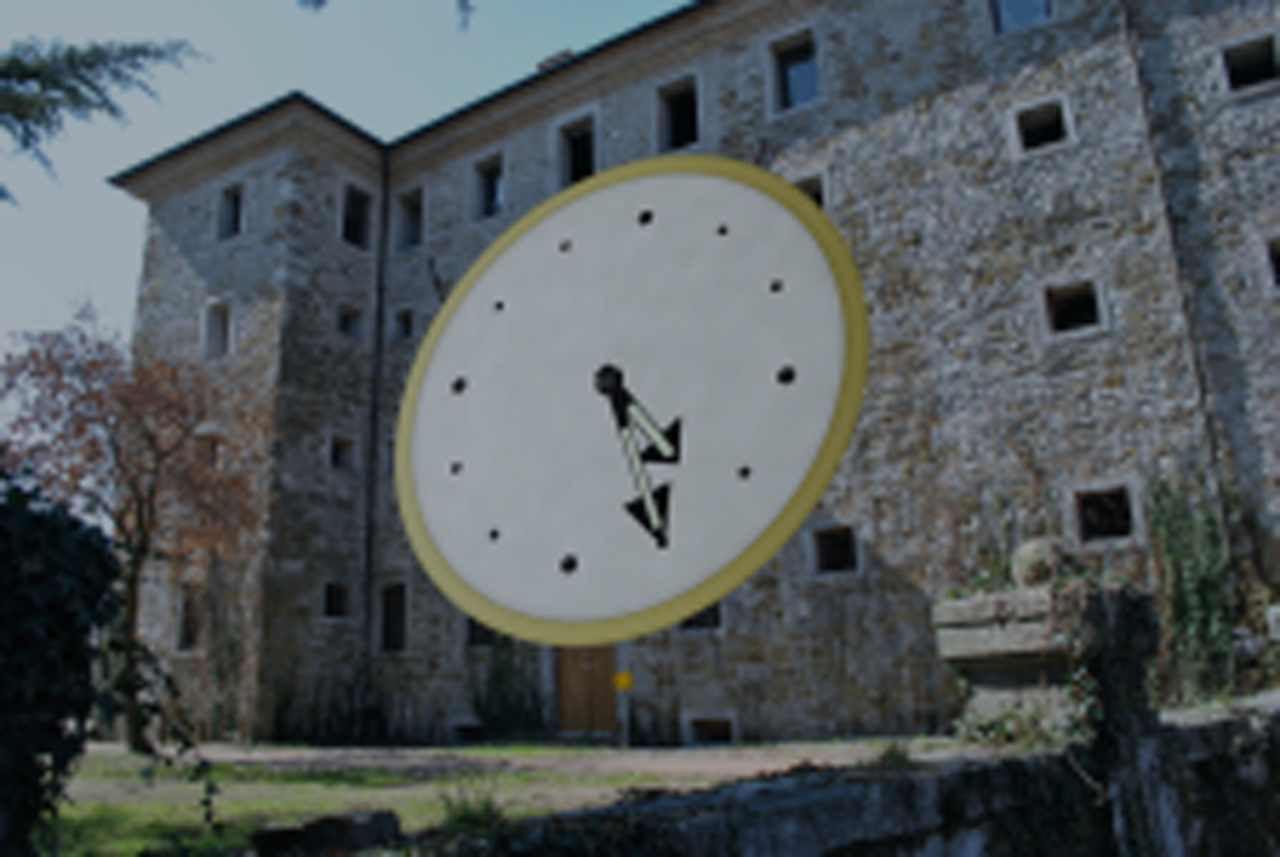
4:25
